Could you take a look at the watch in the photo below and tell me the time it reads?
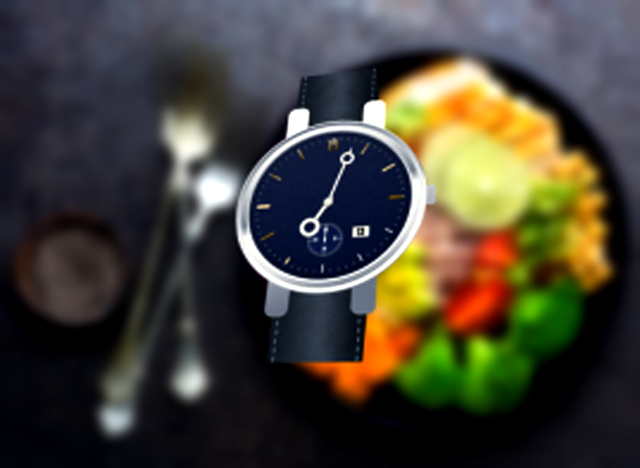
7:03
